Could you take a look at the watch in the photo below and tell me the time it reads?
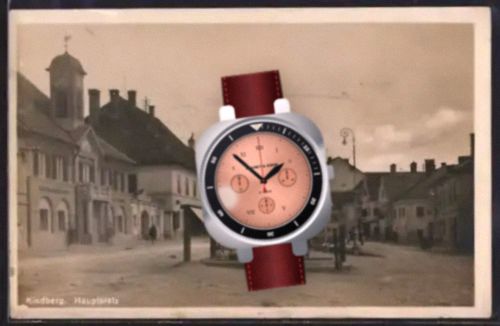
1:53
